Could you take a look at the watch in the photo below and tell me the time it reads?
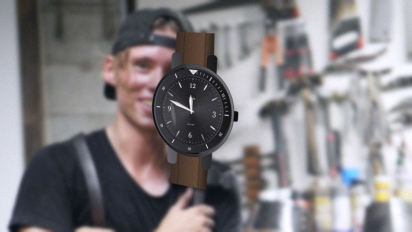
11:48
